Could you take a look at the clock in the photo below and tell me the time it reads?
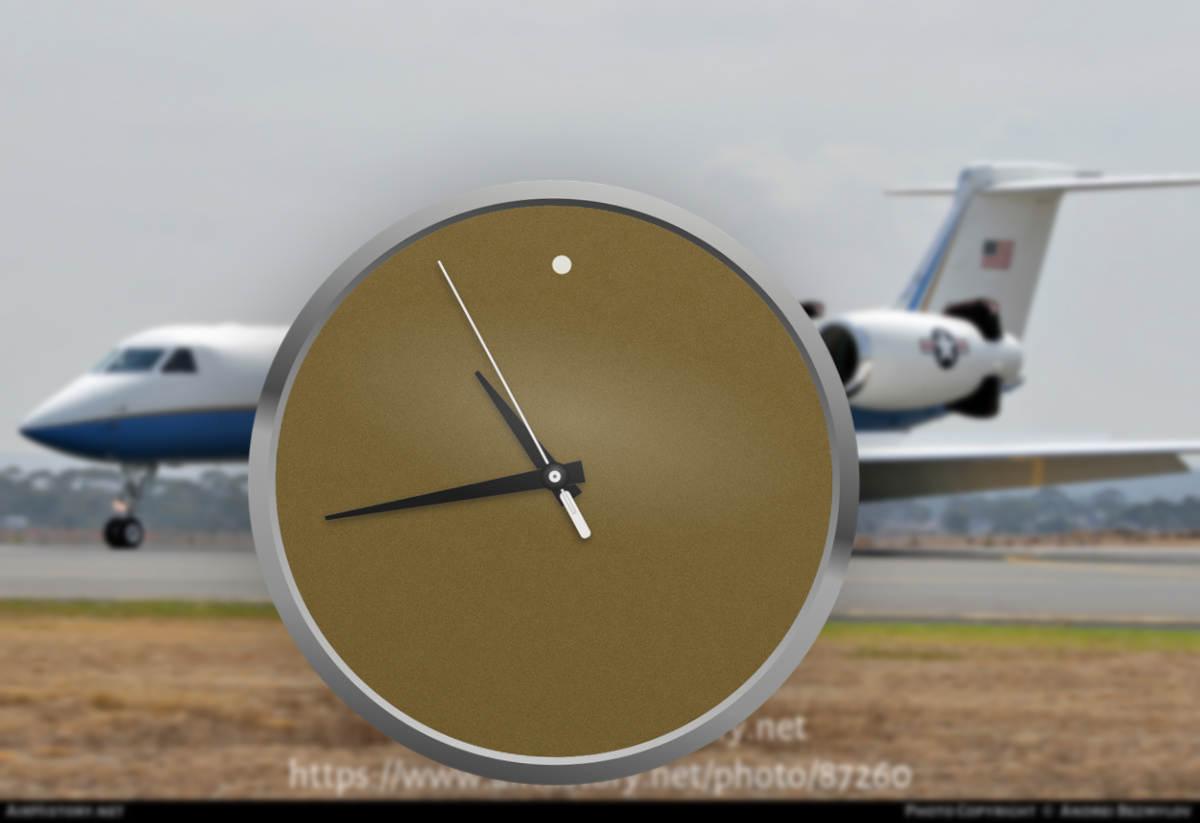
10:42:55
